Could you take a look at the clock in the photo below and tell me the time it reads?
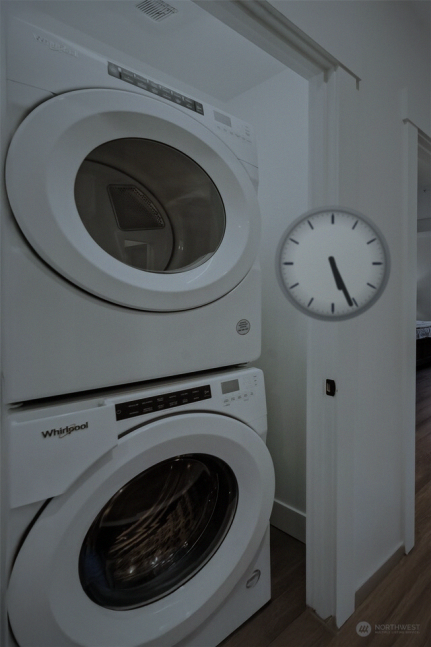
5:26
